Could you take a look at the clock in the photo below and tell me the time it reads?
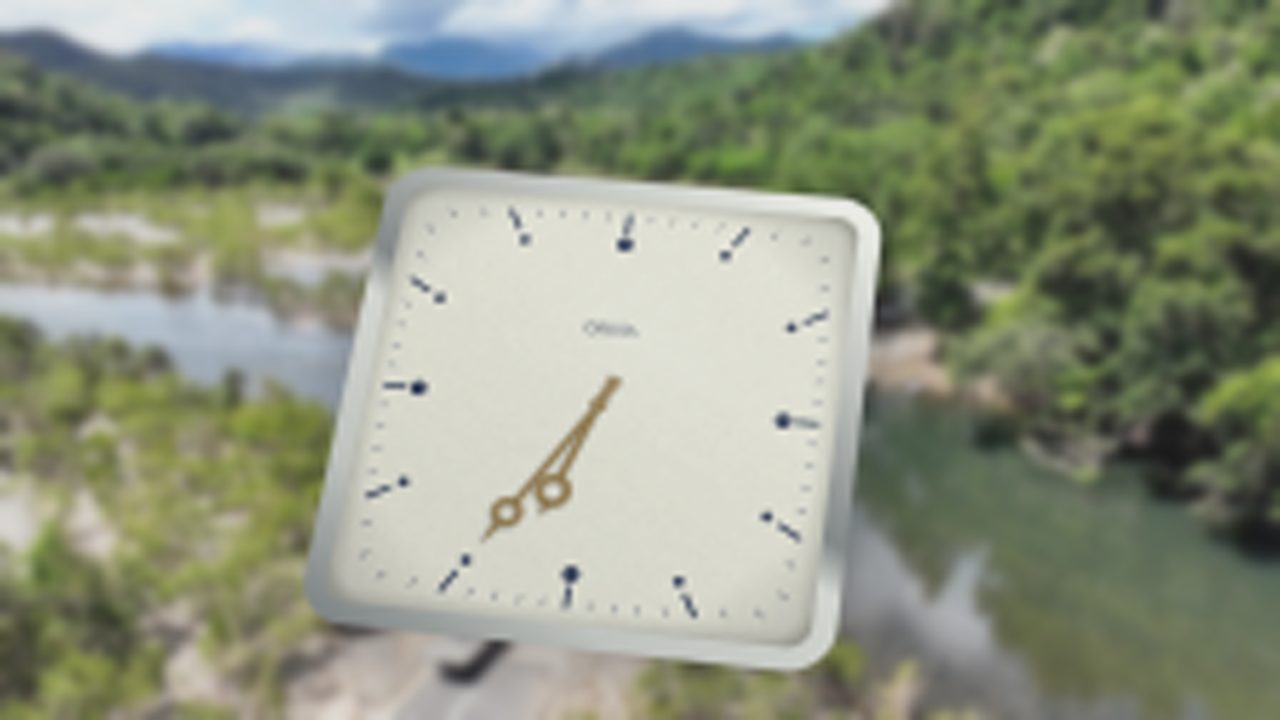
6:35
